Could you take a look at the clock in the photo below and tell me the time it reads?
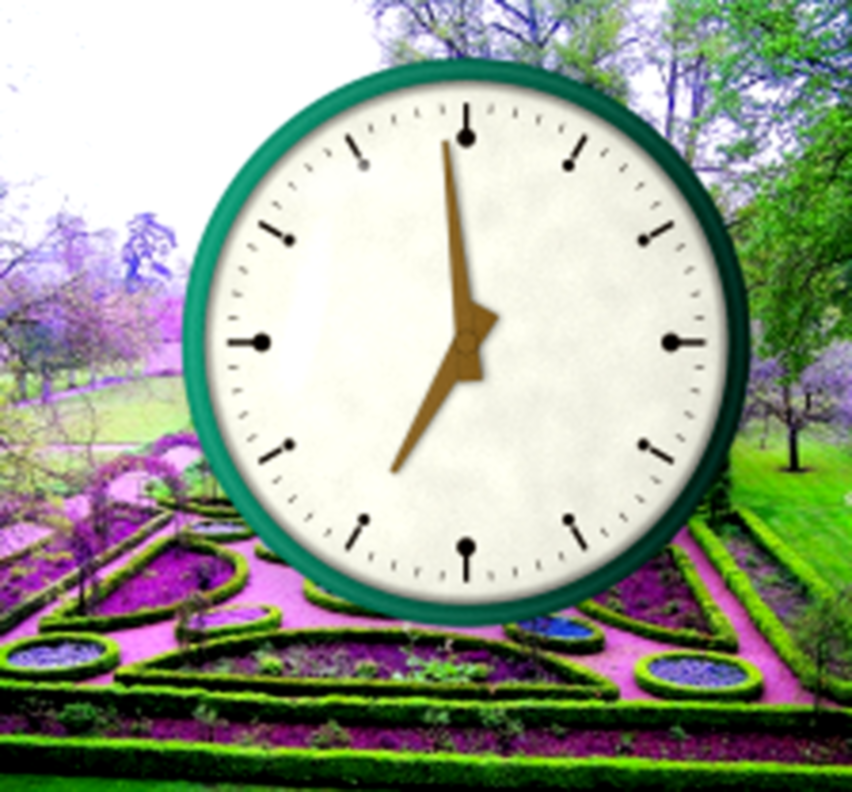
6:59
